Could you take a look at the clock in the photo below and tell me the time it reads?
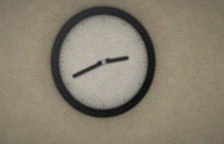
2:41
